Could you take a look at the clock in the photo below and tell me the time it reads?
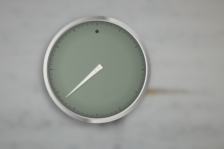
7:38
